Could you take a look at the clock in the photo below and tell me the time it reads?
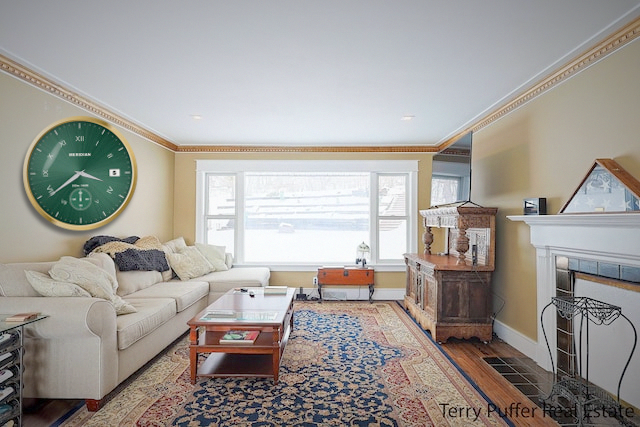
3:39
